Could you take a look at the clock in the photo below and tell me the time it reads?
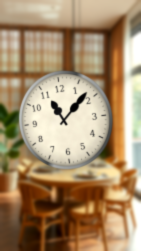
11:08
